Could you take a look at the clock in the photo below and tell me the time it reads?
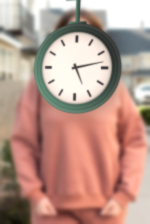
5:13
